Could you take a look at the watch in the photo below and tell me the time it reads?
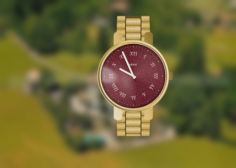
9:56
